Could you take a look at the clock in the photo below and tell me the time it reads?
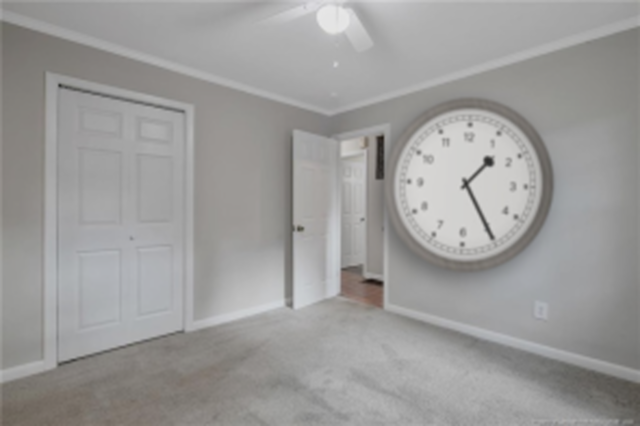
1:25
